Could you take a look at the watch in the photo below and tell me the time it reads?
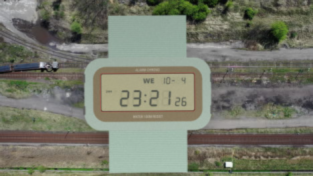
23:21
